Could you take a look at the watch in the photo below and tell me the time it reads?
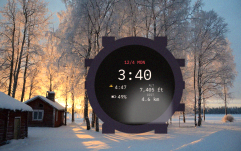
3:40
